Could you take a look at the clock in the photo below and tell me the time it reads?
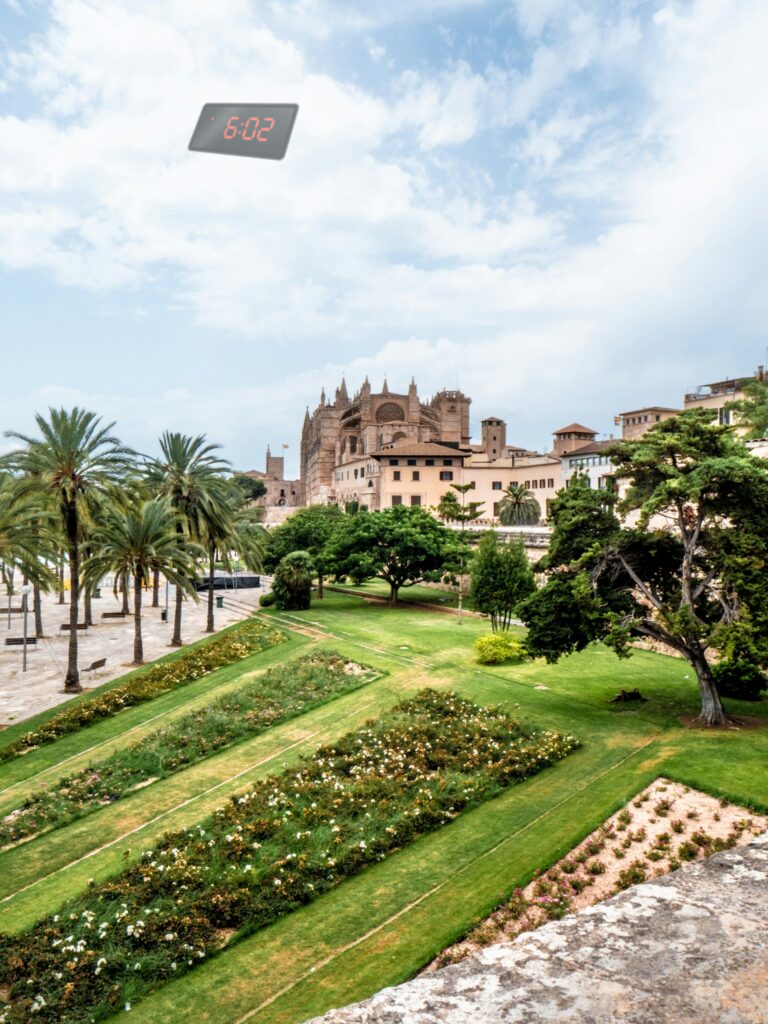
6:02
